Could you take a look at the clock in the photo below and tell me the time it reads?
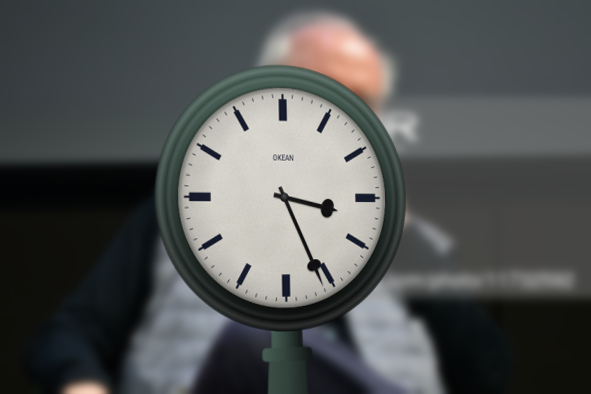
3:26
